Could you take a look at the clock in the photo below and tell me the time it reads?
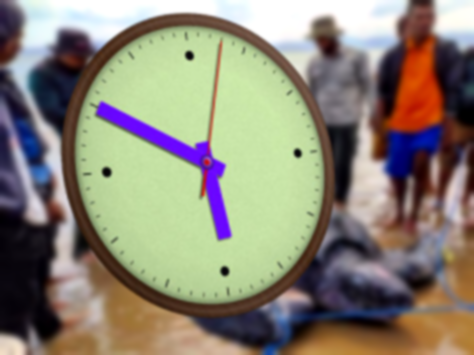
5:50:03
